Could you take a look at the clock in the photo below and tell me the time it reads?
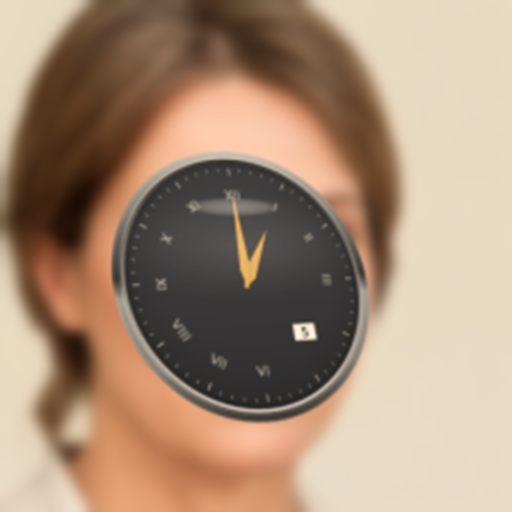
1:00
